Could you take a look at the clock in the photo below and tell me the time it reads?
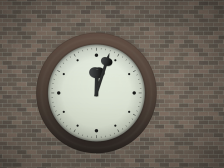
12:03
